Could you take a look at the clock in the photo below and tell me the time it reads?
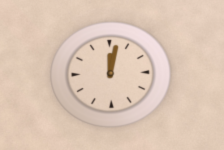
12:02
